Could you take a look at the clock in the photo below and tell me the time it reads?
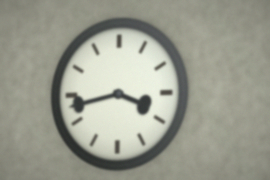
3:43
